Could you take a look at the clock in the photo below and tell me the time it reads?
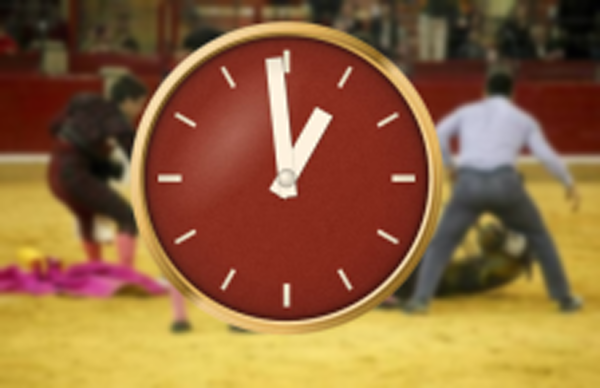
12:59
